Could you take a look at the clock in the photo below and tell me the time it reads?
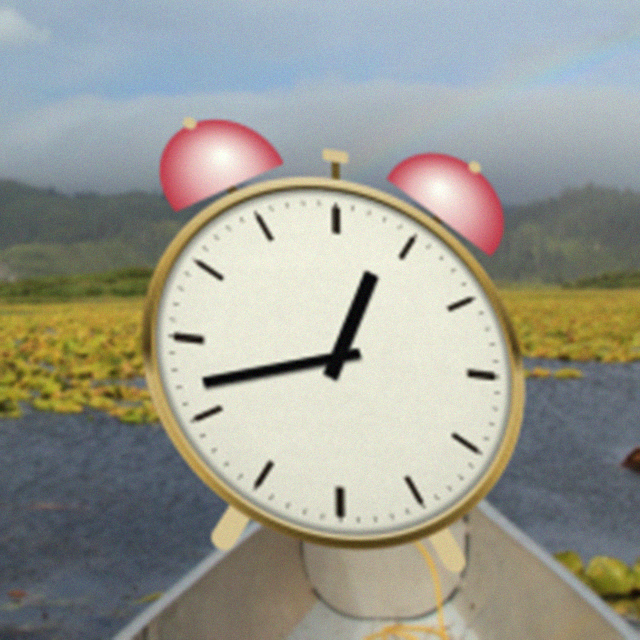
12:42
